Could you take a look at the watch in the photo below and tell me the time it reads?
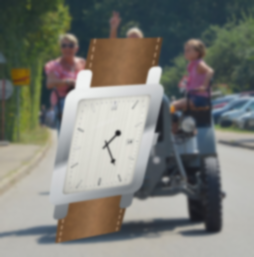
1:25
